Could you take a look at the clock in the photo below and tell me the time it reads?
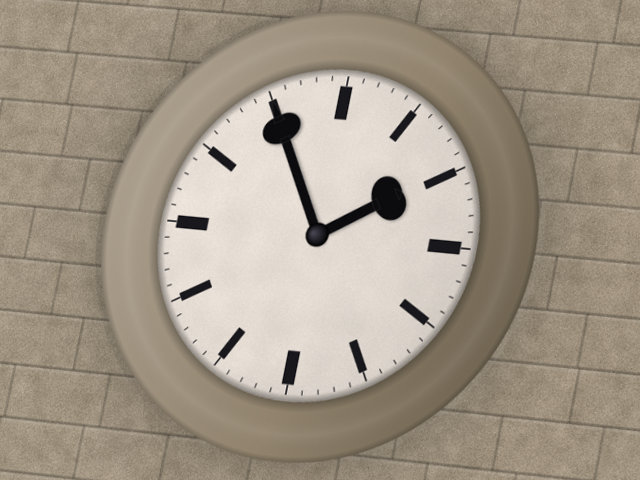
1:55
